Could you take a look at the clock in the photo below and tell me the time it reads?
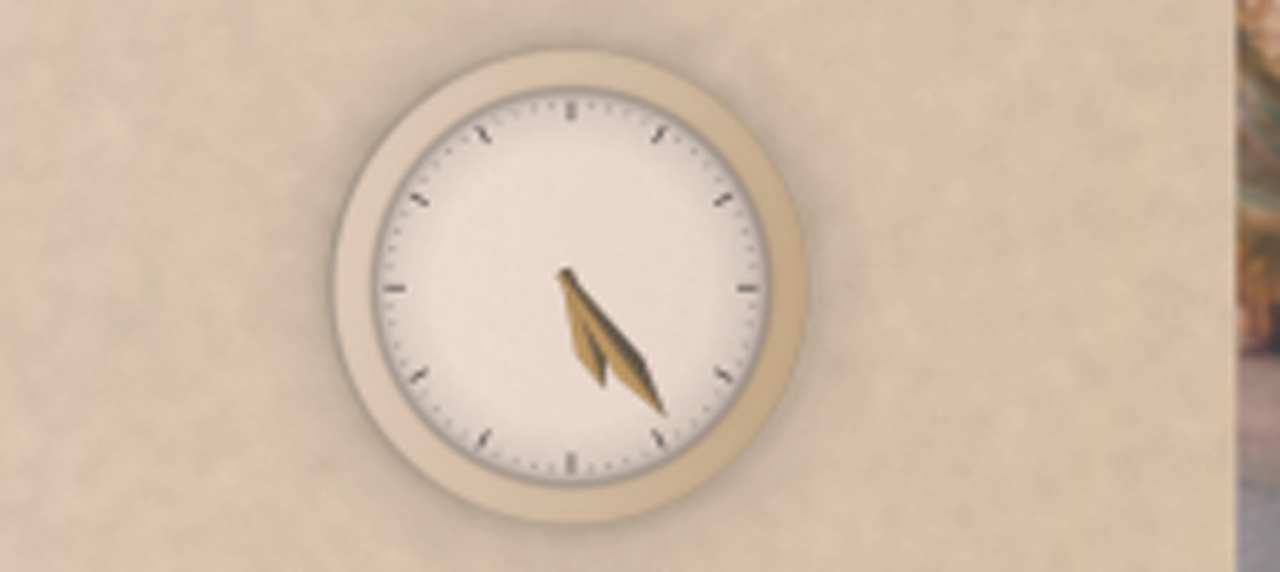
5:24
